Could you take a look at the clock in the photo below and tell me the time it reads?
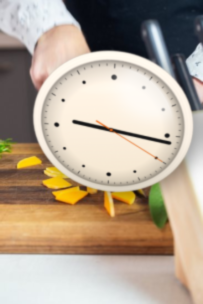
9:16:20
